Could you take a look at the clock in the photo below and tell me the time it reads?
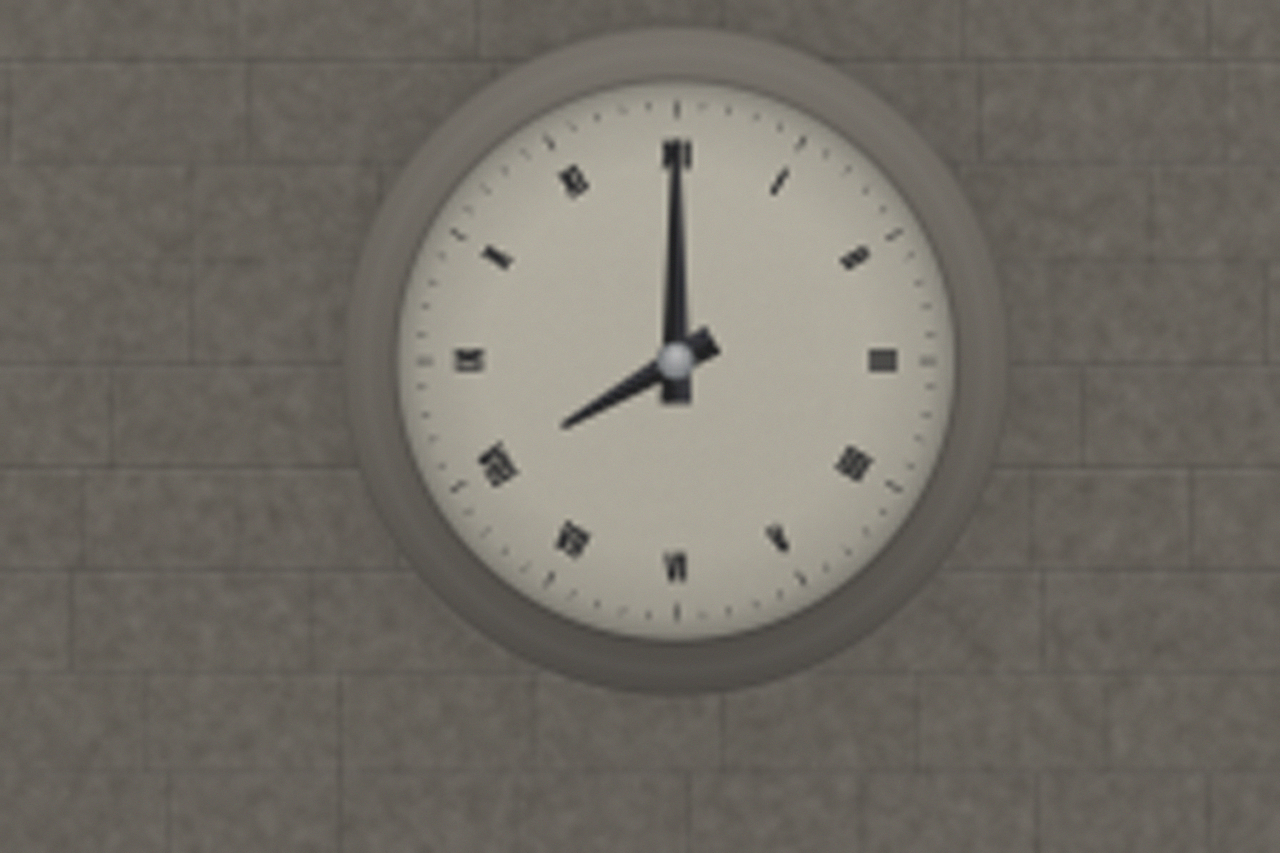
8:00
